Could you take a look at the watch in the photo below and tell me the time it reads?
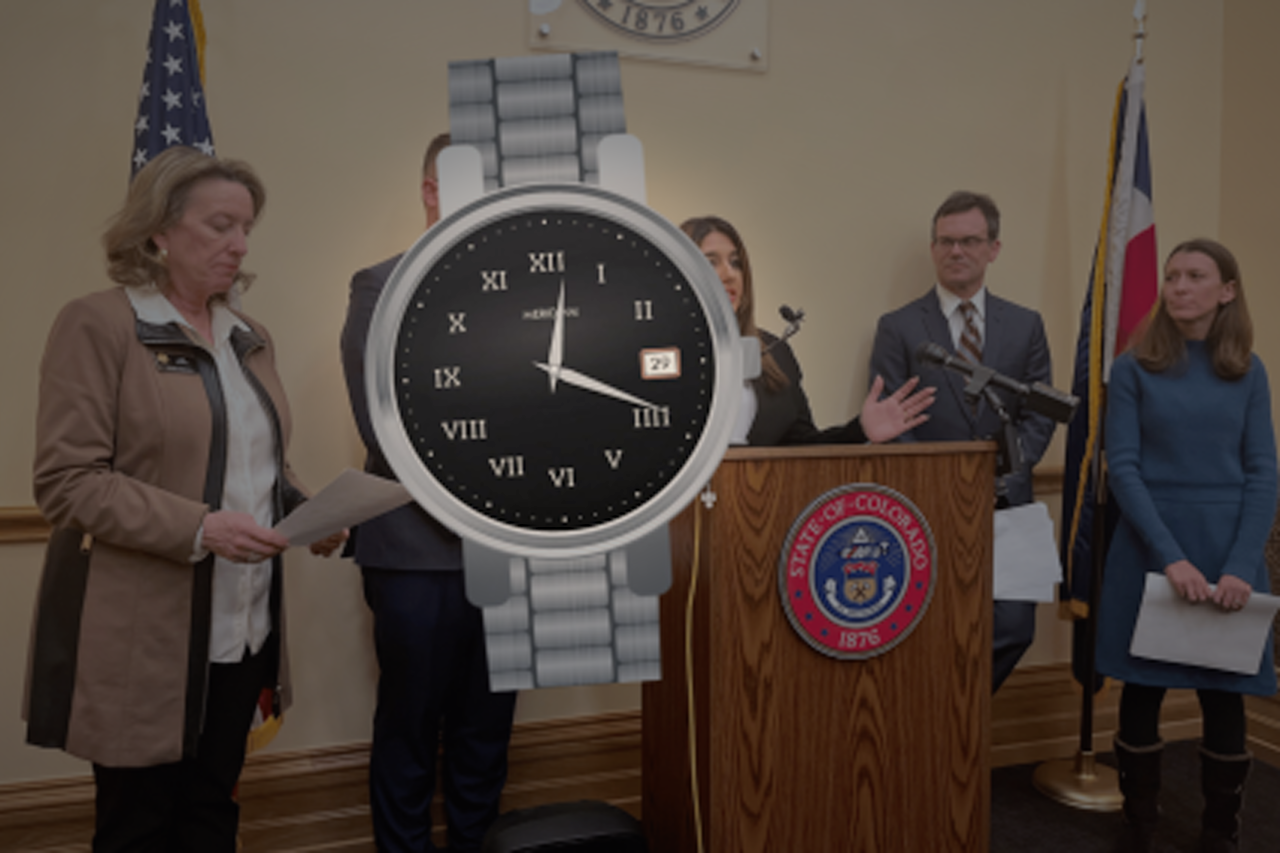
12:19
